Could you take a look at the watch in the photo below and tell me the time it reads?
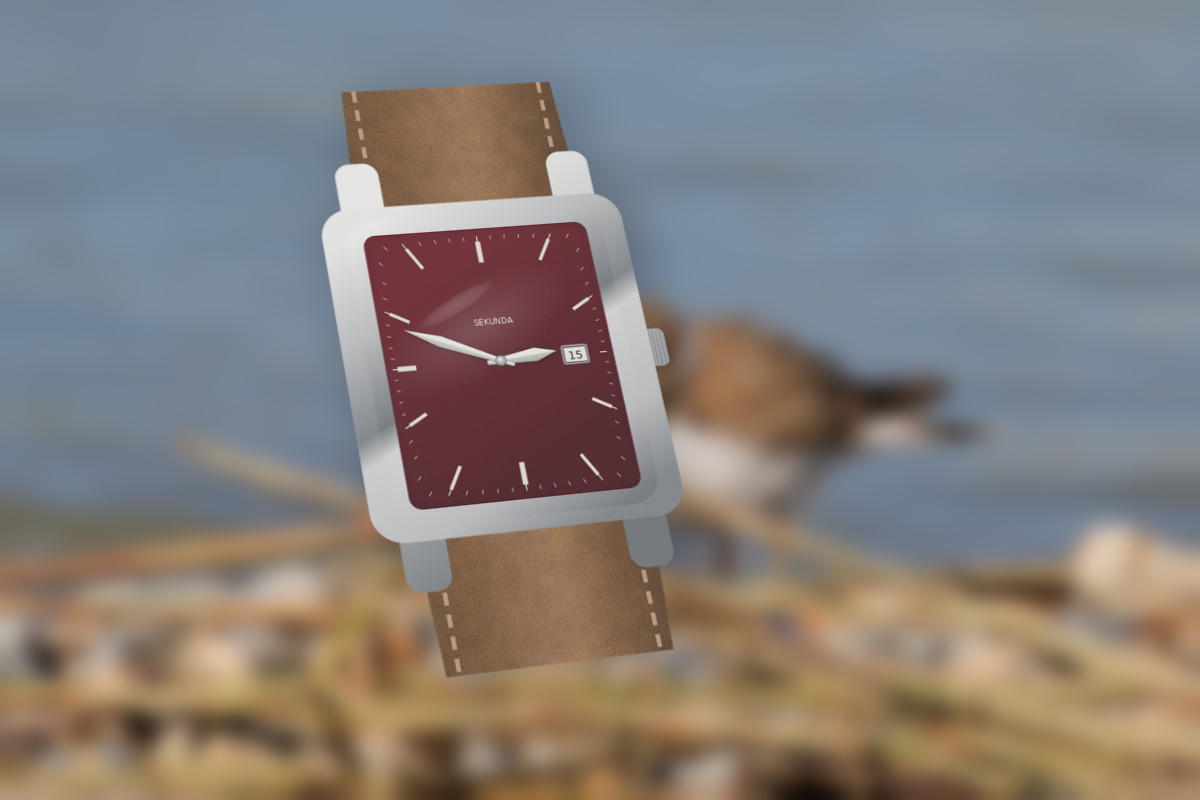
2:49
